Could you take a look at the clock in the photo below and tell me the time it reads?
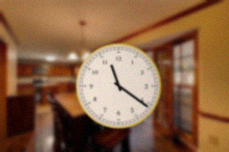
11:21
